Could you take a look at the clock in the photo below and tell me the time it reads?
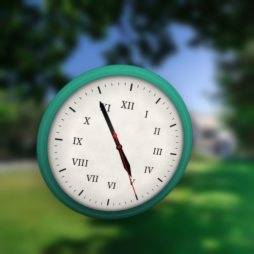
4:54:25
